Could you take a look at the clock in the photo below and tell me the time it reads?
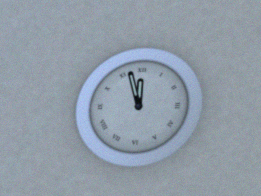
11:57
